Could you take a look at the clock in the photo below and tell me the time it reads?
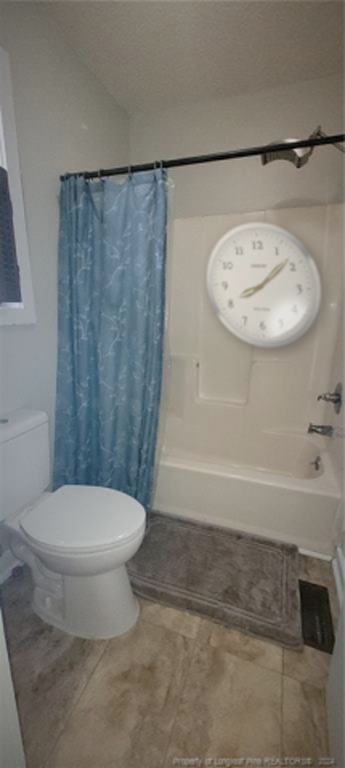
8:08
